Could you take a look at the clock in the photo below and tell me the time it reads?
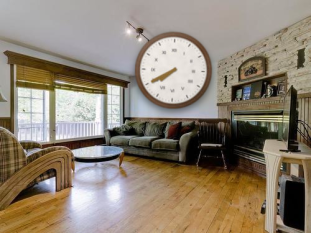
7:40
